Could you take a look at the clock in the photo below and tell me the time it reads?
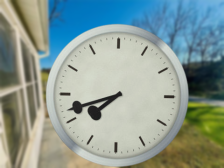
7:42
